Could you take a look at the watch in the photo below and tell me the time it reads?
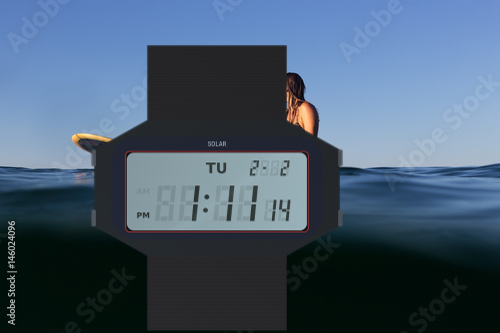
1:11:14
